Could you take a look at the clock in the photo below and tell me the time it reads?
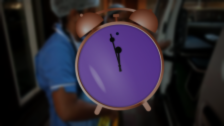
11:58
